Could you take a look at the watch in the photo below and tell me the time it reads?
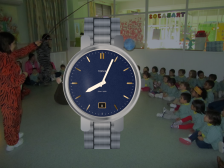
8:04
